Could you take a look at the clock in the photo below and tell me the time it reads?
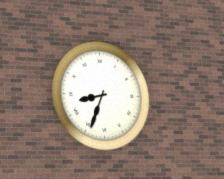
8:34
